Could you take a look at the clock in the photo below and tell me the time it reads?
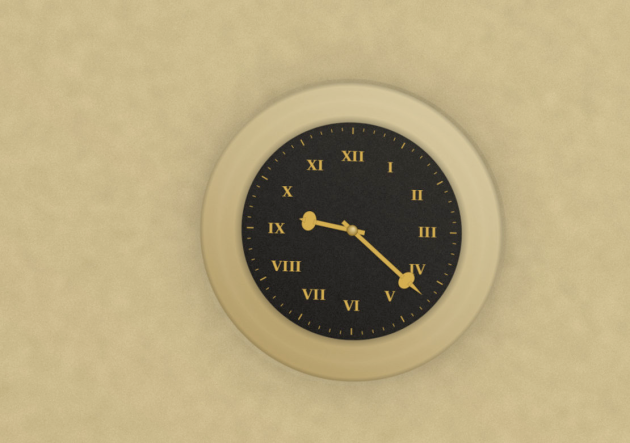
9:22
